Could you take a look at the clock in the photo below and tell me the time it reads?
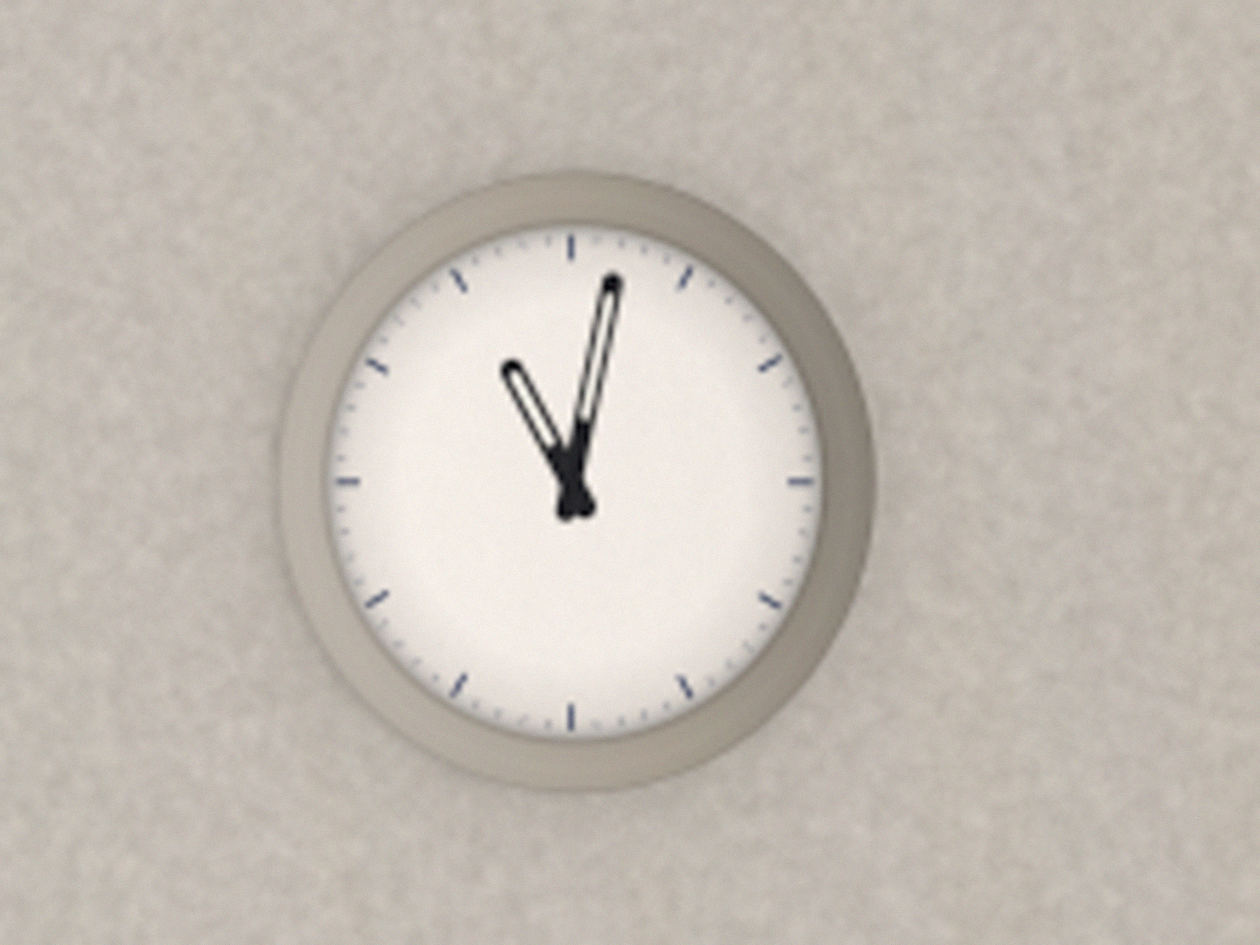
11:02
